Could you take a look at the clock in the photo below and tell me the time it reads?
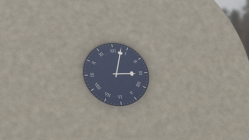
3:03
